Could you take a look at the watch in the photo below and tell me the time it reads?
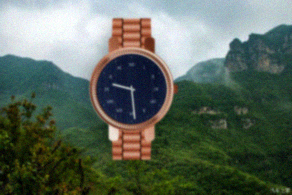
9:29
